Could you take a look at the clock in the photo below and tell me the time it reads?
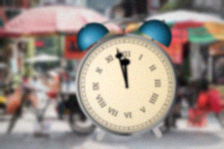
11:58
